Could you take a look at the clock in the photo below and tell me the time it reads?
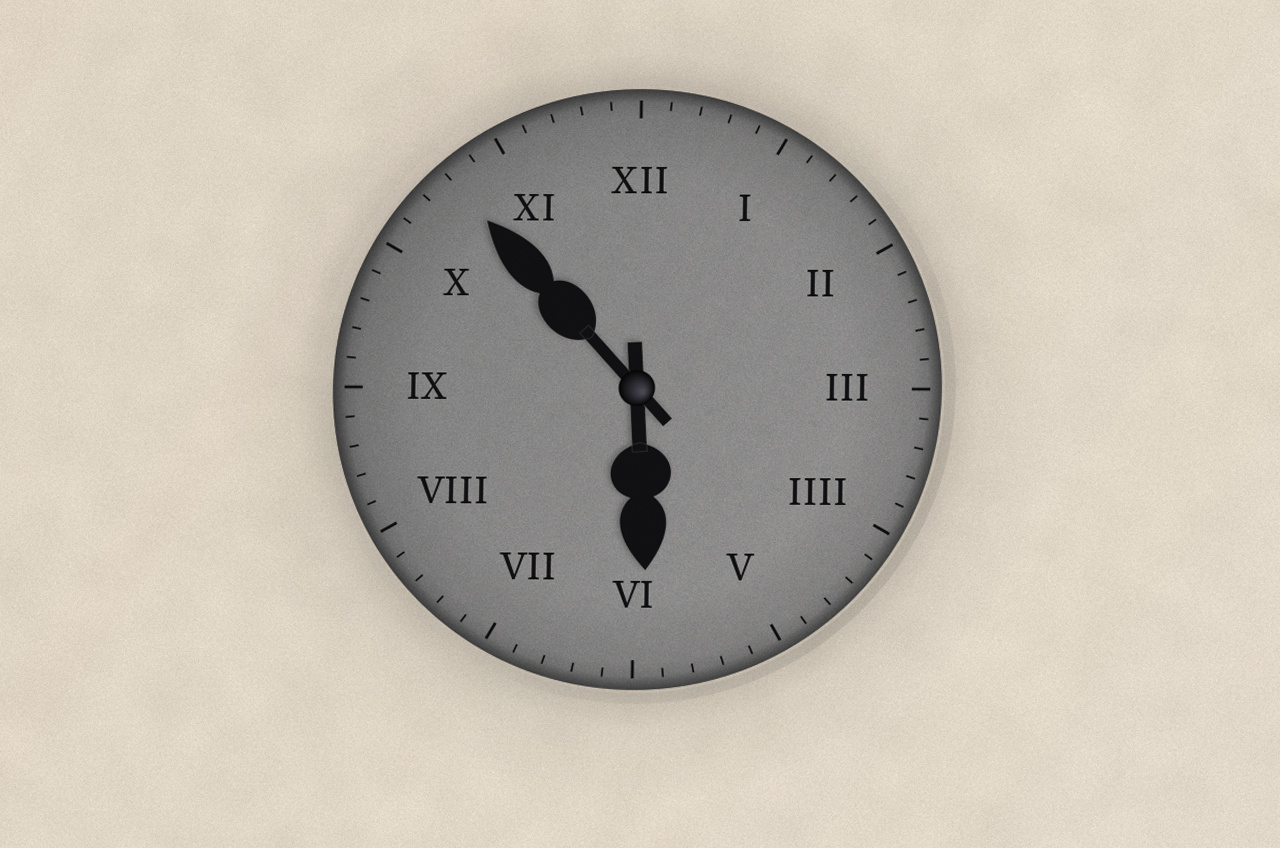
5:53
